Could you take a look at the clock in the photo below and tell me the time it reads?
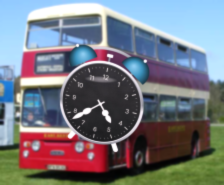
4:38
